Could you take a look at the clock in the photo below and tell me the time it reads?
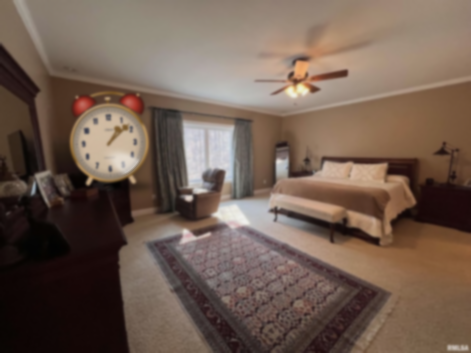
1:08
